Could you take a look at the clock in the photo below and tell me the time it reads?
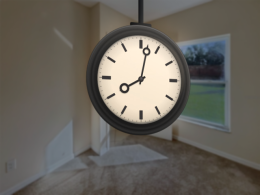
8:02
